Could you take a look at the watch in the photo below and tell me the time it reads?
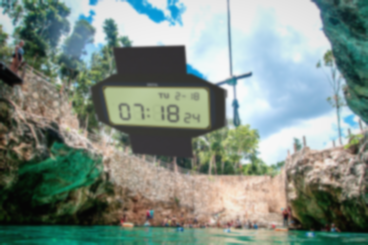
7:18
